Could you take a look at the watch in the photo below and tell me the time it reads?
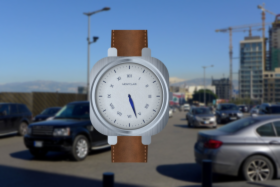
5:27
